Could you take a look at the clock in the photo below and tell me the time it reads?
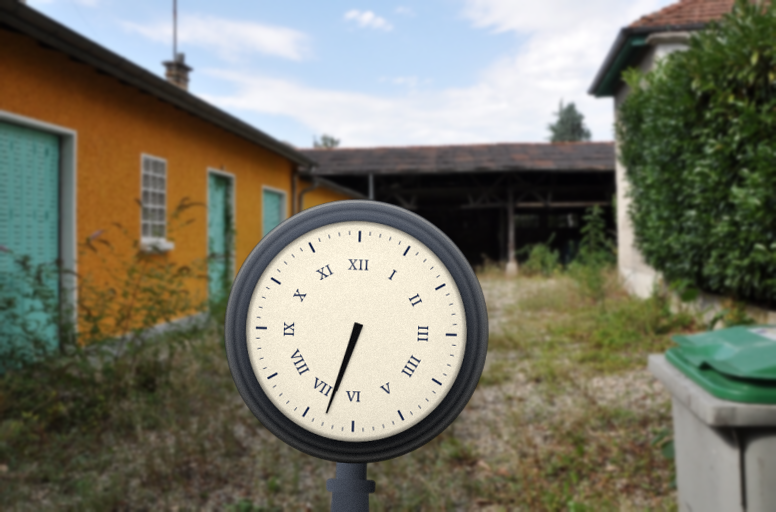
6:33
